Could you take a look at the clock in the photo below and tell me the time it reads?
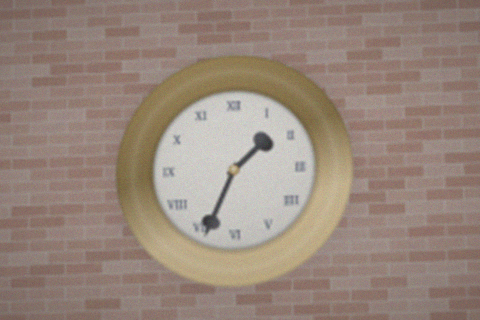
1:34
